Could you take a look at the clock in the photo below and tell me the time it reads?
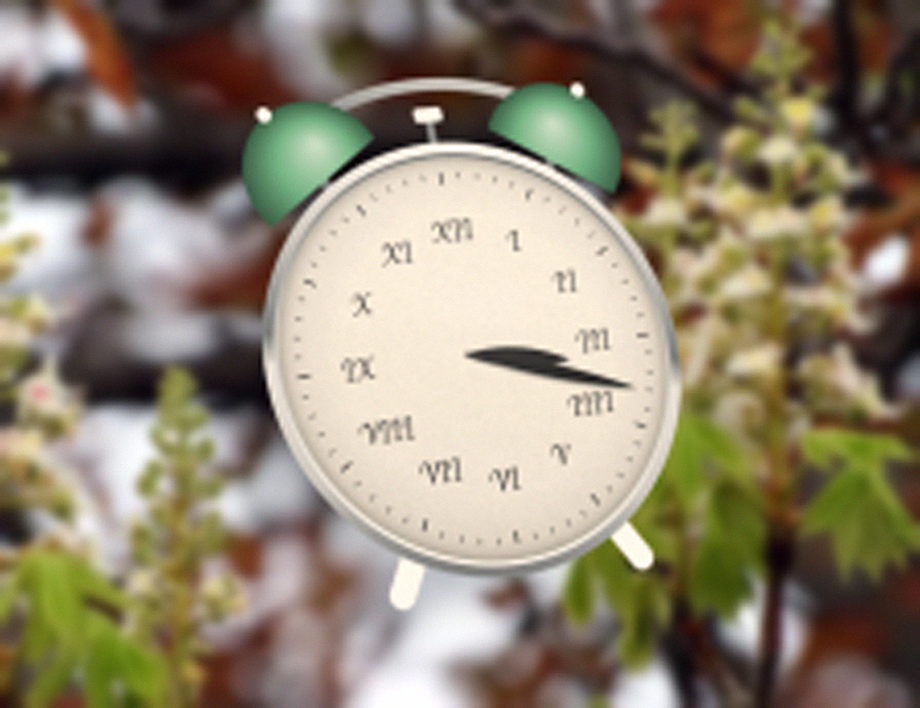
3:18
